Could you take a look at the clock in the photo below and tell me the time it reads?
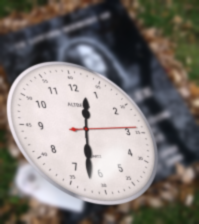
12:32:14
